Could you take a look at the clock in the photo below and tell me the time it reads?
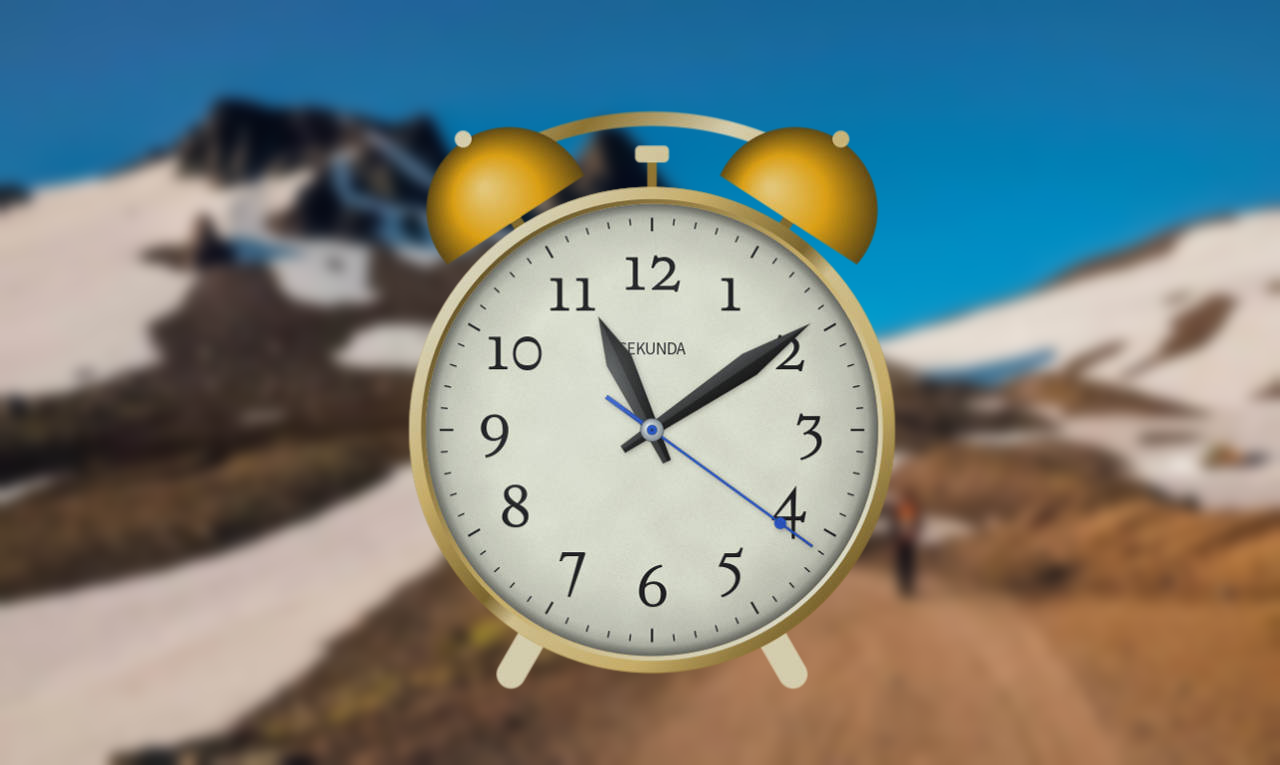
11:09:21
